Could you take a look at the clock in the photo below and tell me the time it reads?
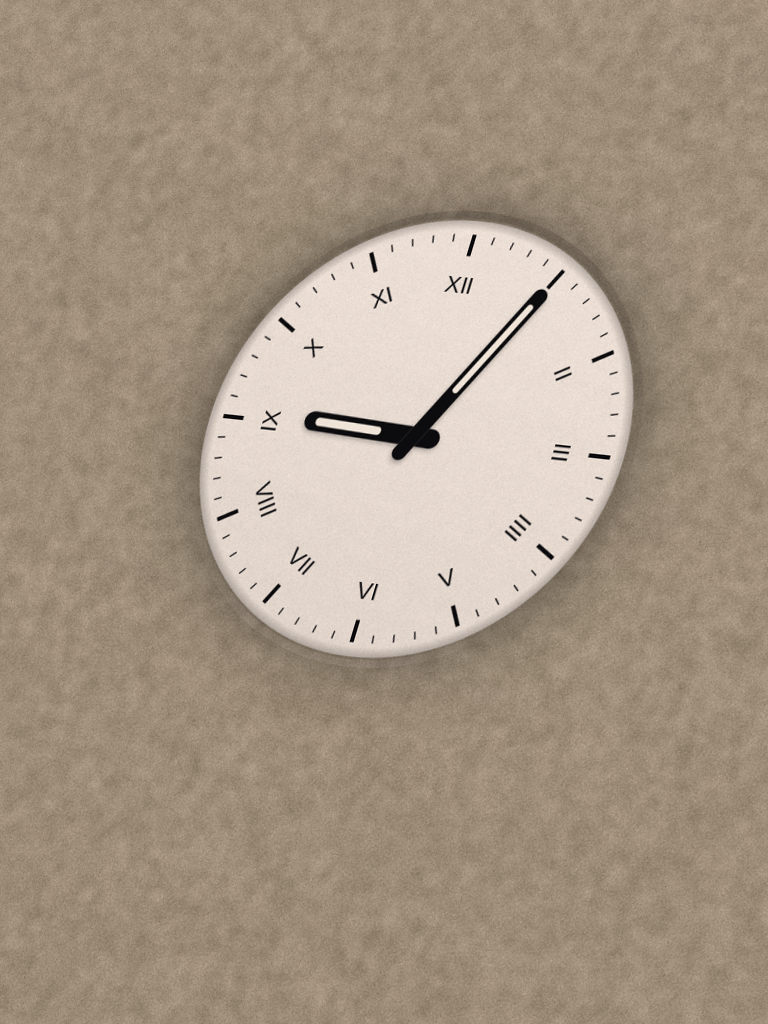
9:05
